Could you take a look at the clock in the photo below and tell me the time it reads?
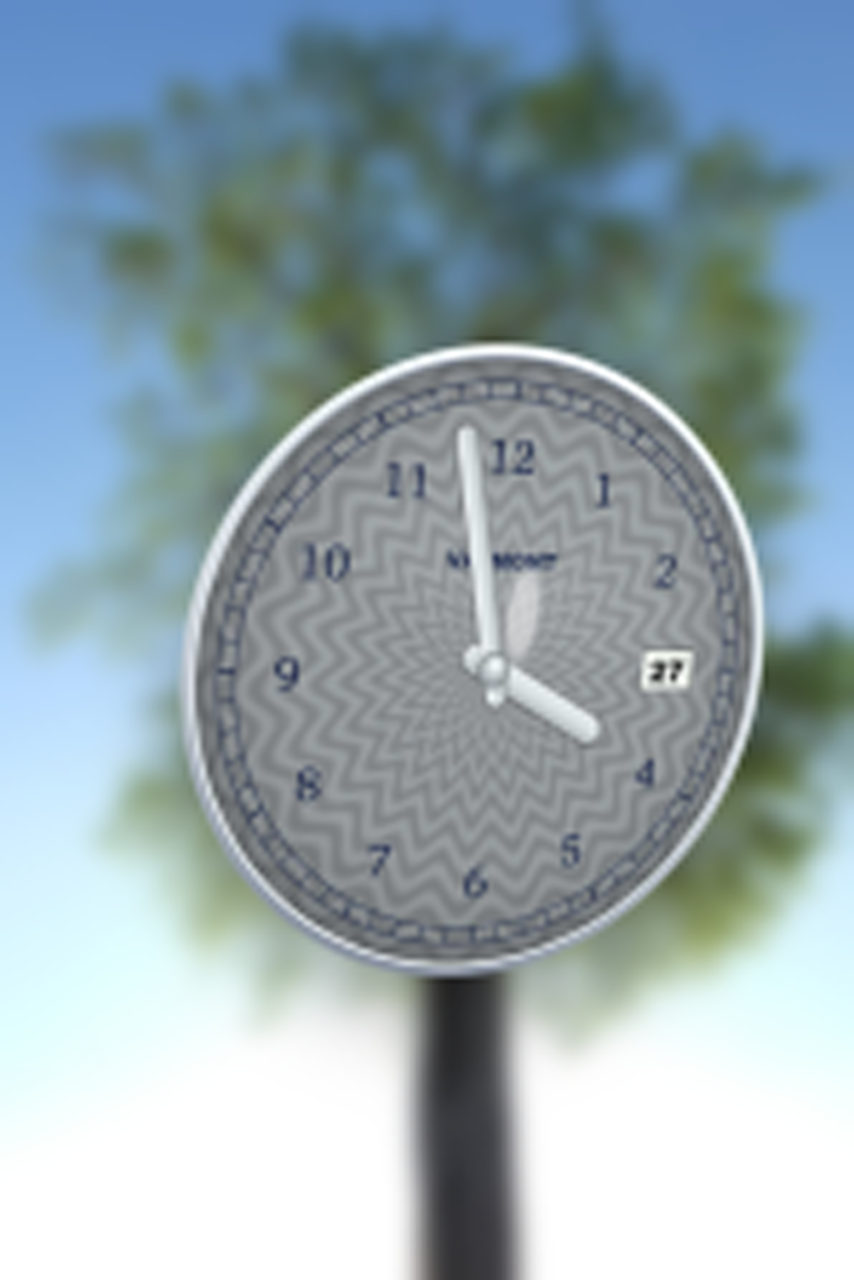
3:58
